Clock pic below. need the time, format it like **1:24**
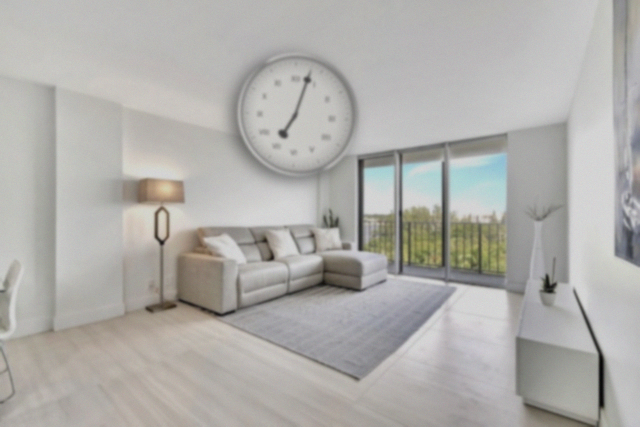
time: **7:03**
